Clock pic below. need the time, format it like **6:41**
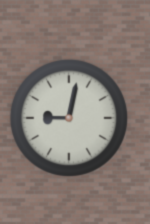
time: **9:02**
